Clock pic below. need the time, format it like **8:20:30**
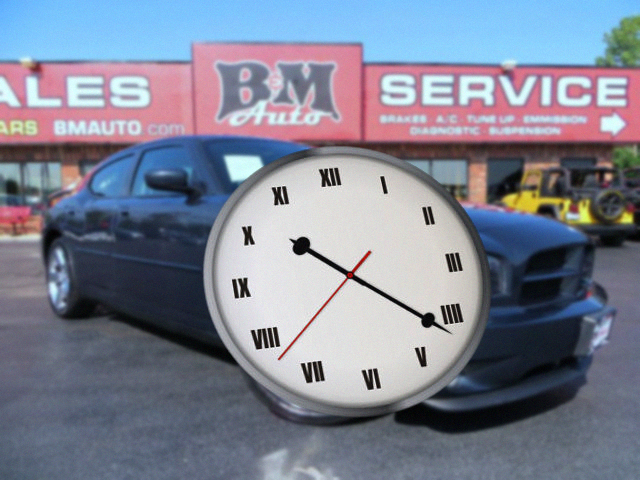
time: **10:21:38**
